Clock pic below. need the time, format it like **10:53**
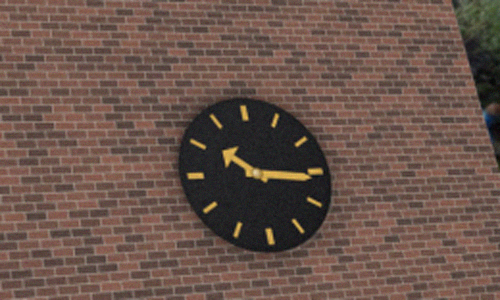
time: **10:16**
